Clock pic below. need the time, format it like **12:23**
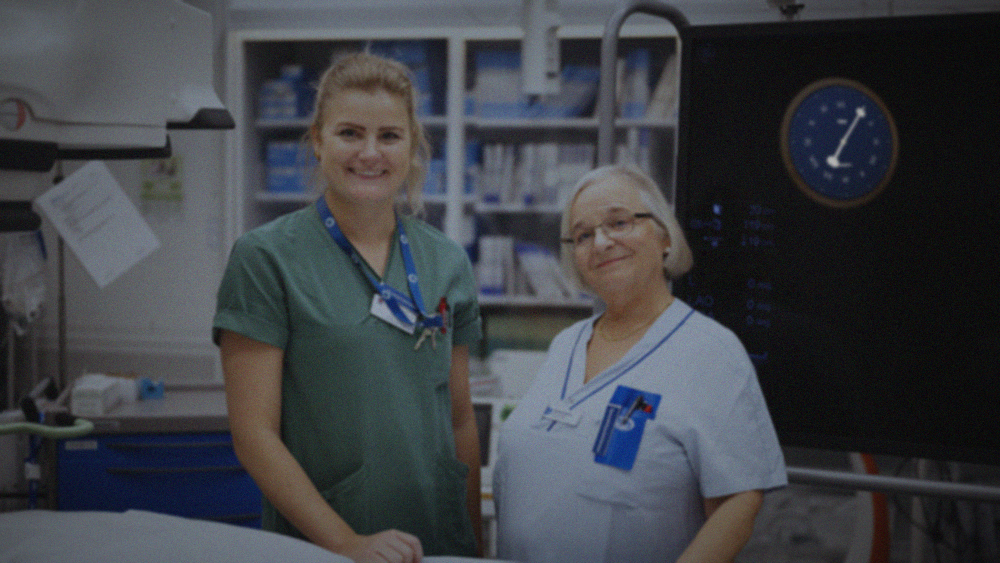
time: **7:06**
